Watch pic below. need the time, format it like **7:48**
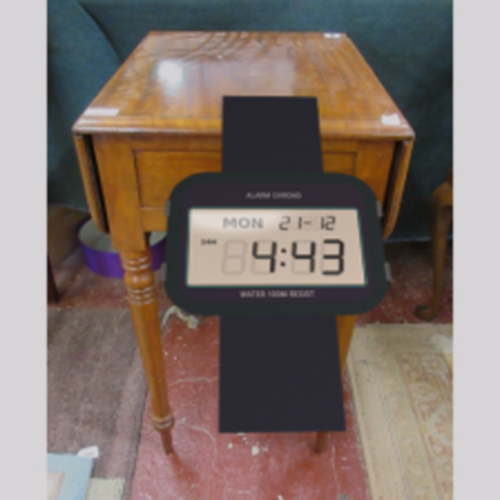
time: **4:43**
